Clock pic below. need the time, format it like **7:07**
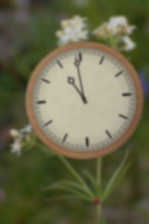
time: **10:59**
